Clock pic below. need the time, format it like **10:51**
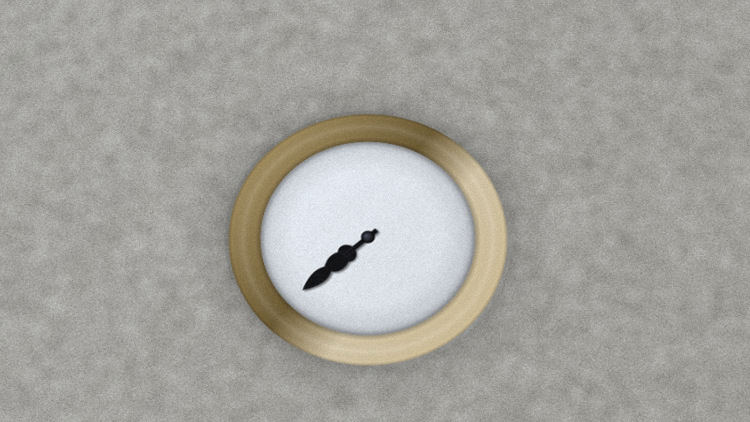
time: **7:38**
